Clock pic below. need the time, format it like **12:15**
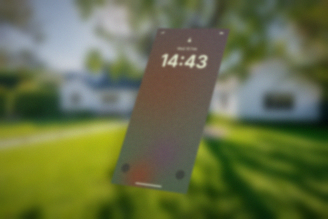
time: **14:43**
